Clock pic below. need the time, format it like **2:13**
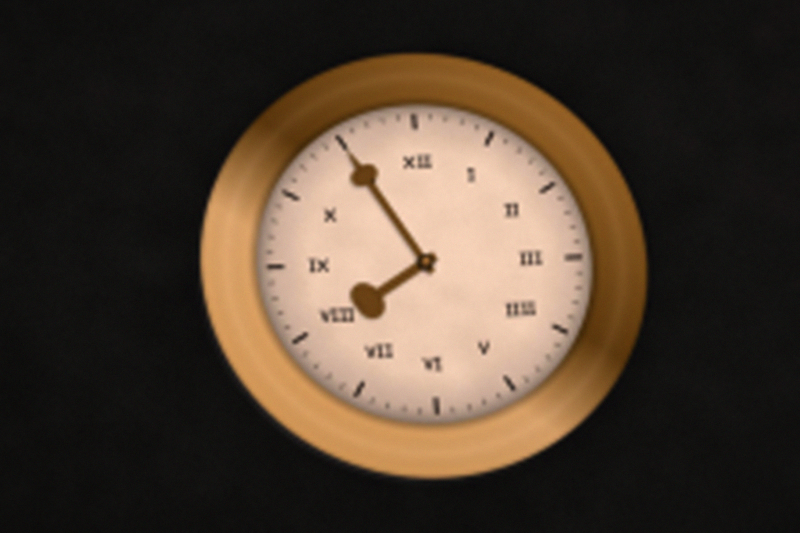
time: **7:55**
